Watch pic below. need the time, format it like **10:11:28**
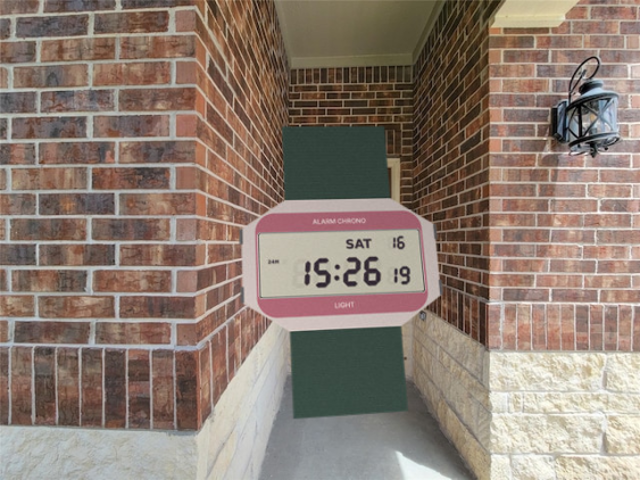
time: **15:26:19**
